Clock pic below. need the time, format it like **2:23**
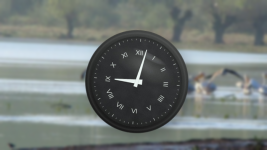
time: **9:02**
